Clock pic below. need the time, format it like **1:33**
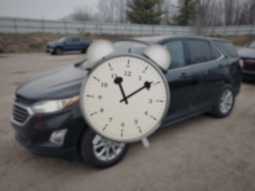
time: **11:09**
